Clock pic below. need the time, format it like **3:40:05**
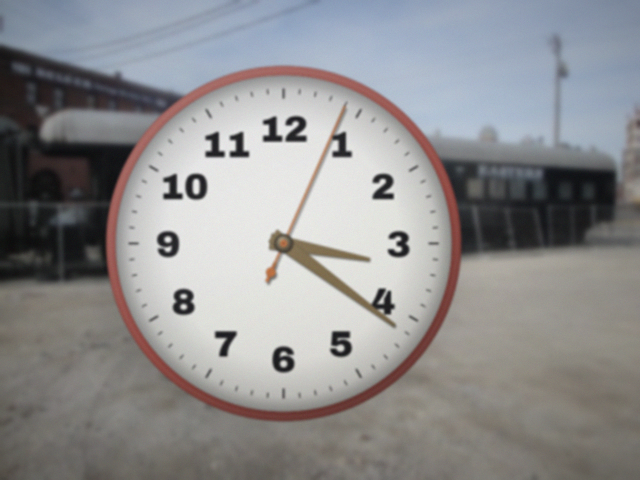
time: **3:21:04**
